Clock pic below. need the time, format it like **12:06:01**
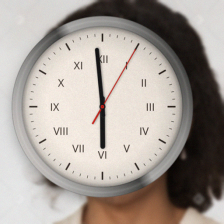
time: **5:59:05**
